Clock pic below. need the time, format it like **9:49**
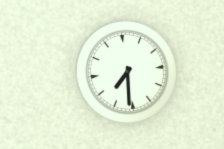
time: **7:31**
